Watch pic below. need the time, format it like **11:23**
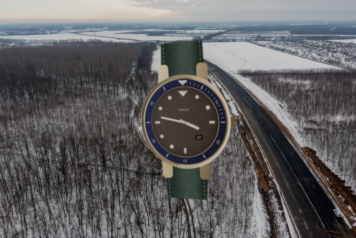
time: **3:47**
